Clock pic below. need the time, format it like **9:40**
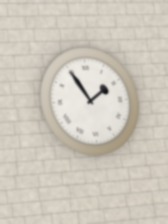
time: **1:55**
